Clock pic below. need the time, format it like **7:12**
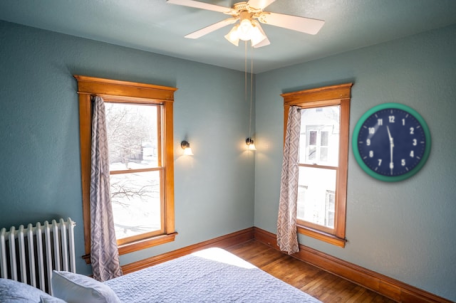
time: **11:30**
